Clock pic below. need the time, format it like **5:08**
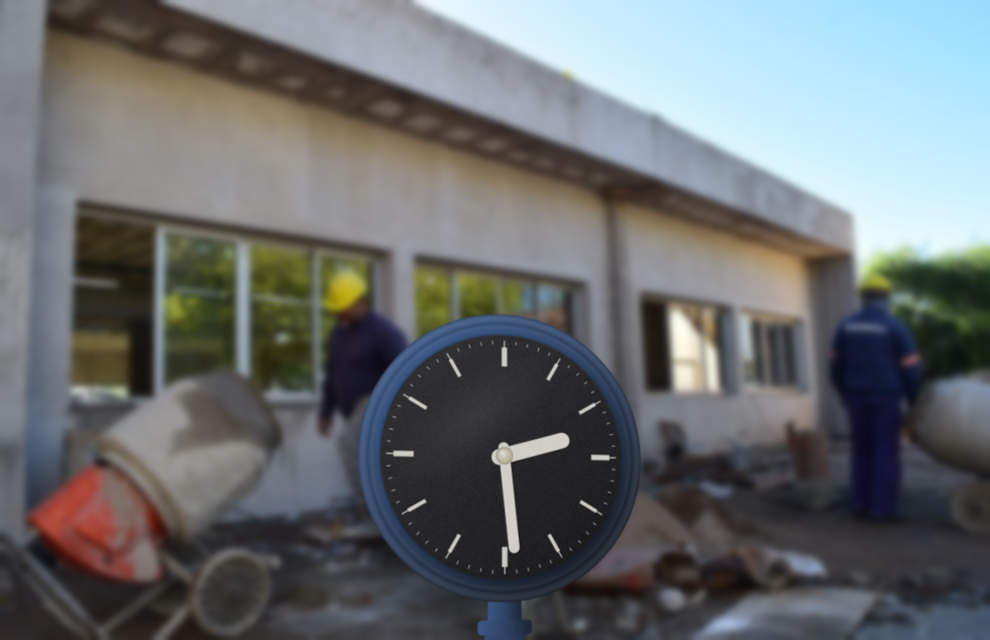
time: **2:29**
